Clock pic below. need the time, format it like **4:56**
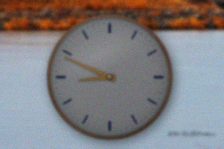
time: **8:49**
